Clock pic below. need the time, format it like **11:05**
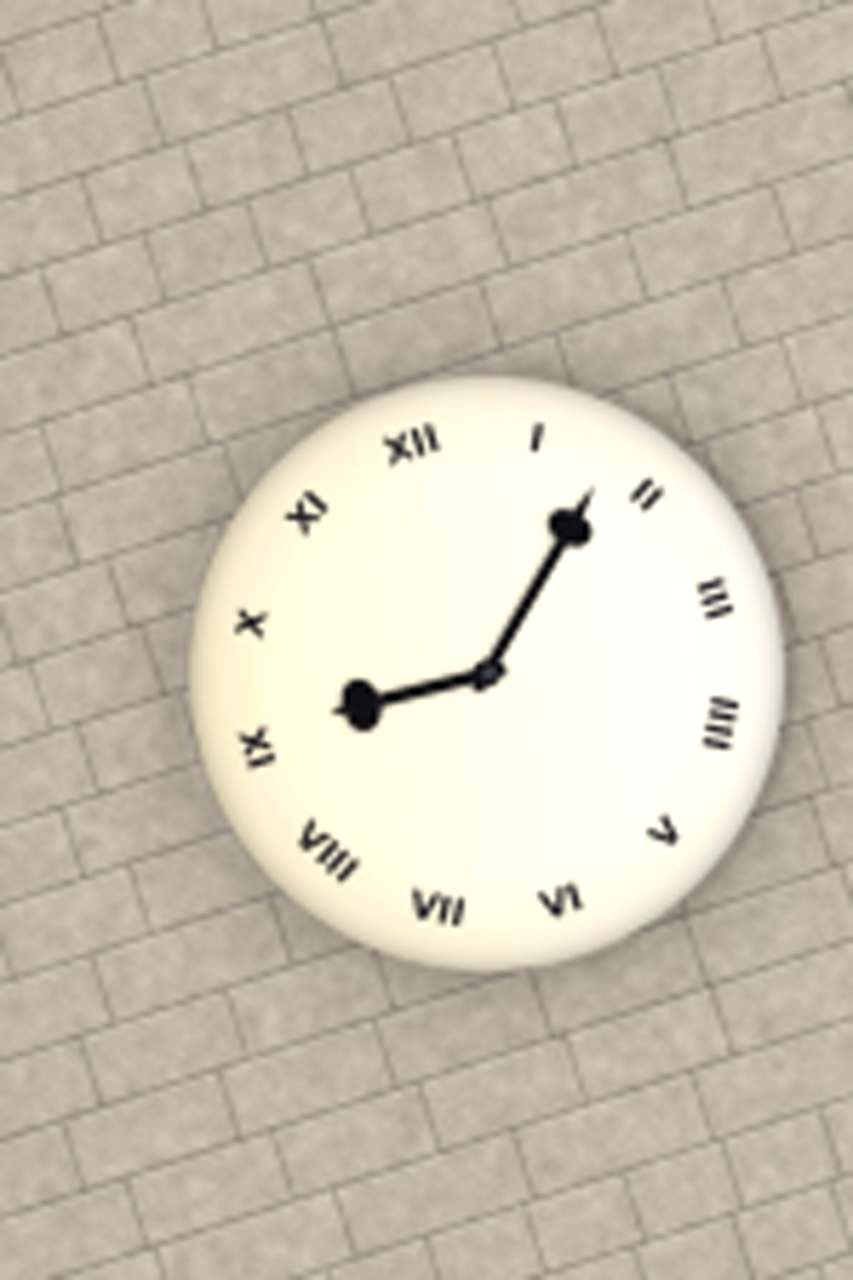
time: **9:08**
